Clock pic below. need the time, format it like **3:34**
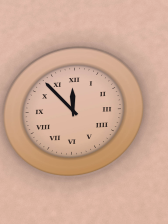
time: **11:53**
